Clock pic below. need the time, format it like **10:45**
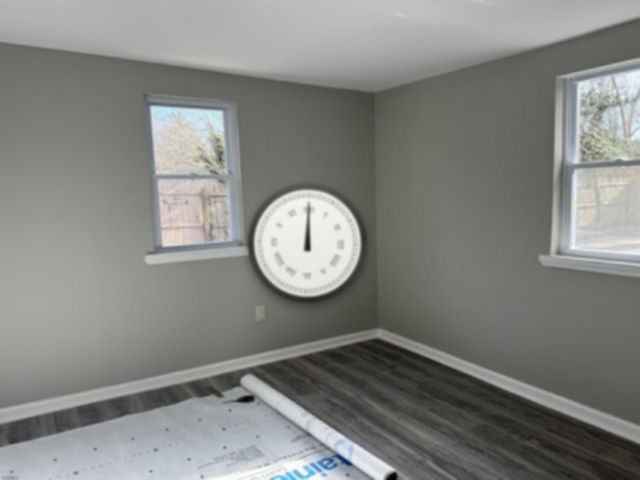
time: **12:00**
